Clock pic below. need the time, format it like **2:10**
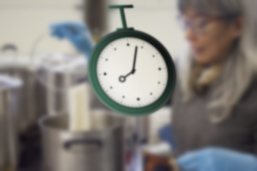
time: **8:03**
